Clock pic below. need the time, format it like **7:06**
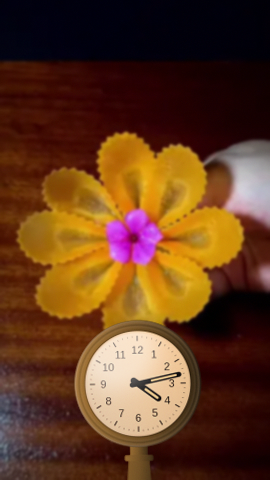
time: **4:13**
